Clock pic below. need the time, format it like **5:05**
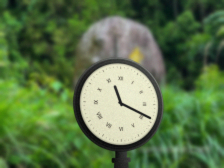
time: **11:19**
